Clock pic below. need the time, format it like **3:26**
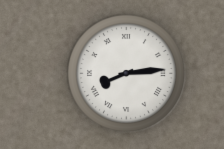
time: **8:14**
